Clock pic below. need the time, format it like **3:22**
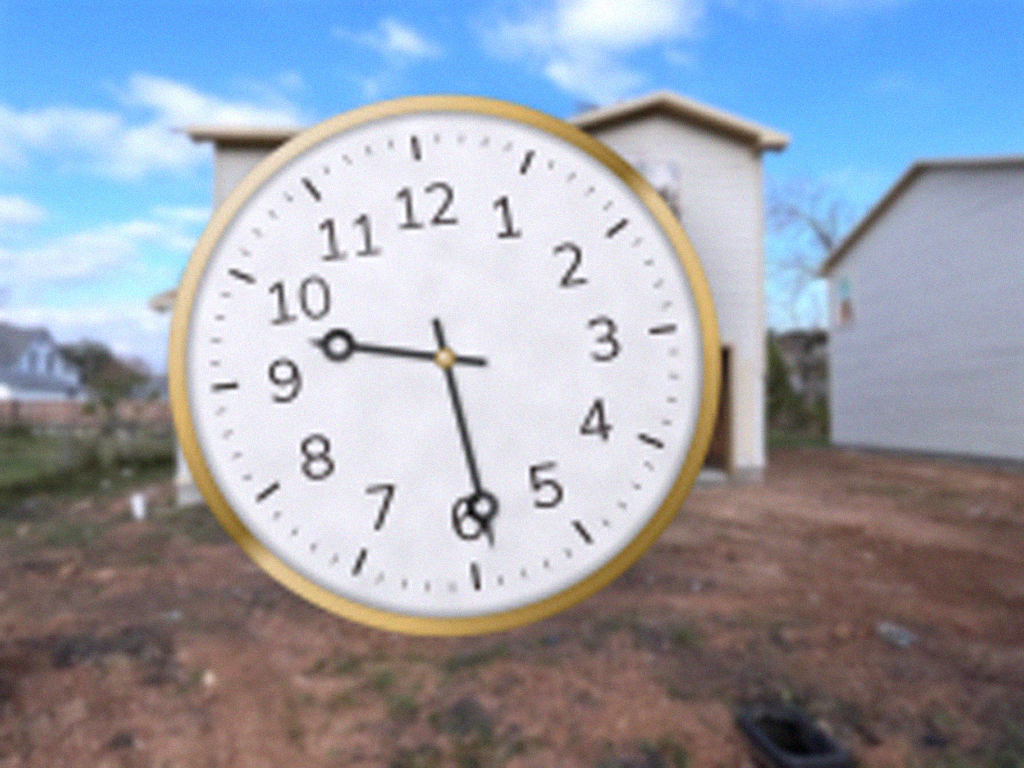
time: **9:29**
